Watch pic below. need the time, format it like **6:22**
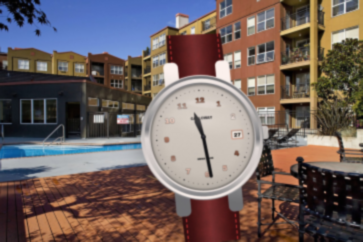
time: **11:29**
